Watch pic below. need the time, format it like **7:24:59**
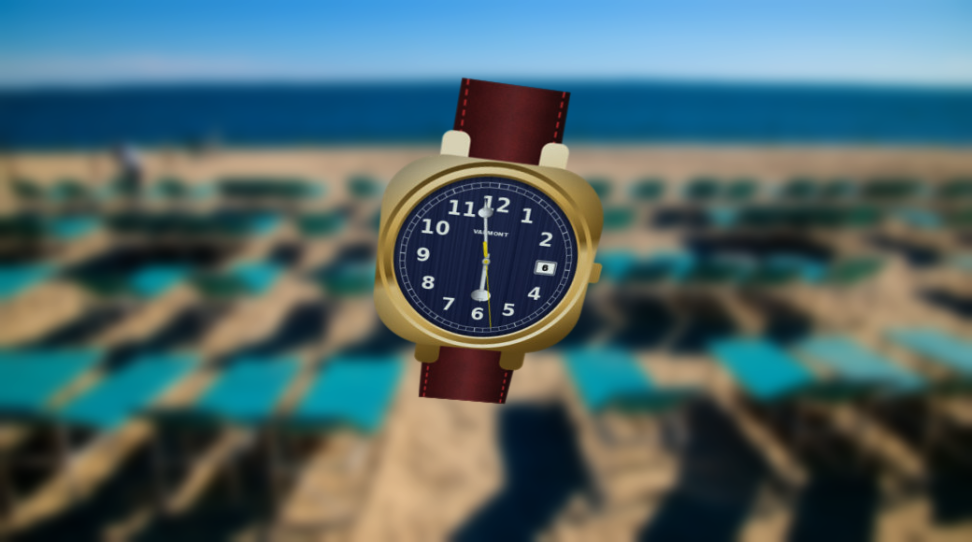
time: **5:58:28**
